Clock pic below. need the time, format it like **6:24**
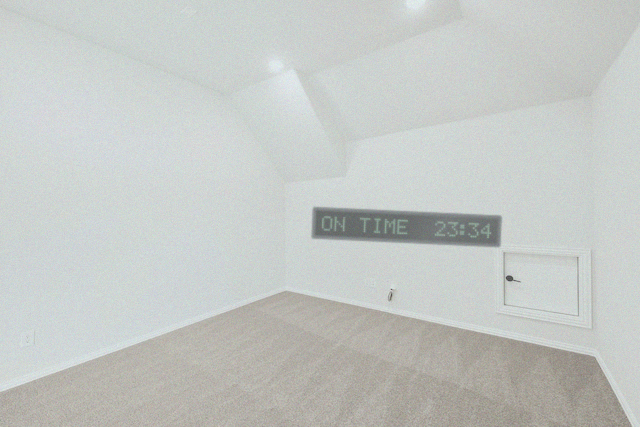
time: **23:34**
